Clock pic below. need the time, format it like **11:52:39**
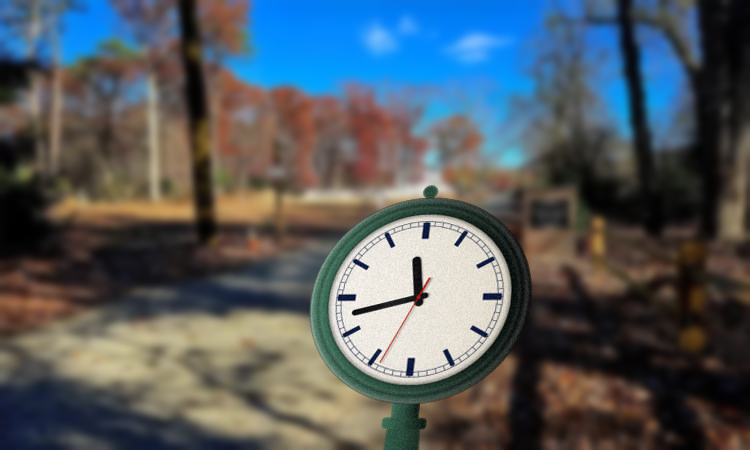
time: **11:42:34**
